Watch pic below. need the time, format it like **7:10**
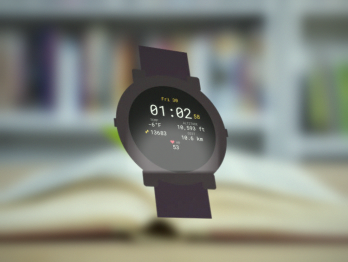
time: **1:02**
